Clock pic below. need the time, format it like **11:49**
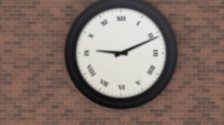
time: **9:11**
